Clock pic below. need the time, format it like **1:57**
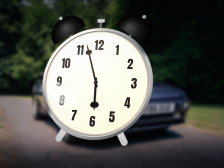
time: **5:57**
